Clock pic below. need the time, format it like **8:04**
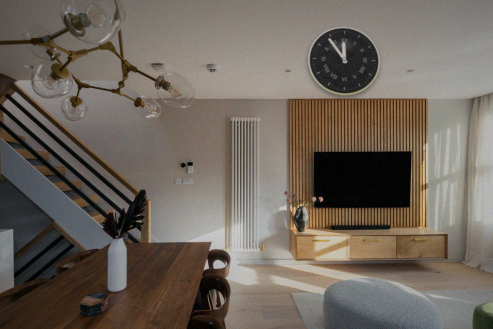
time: **11:54**
